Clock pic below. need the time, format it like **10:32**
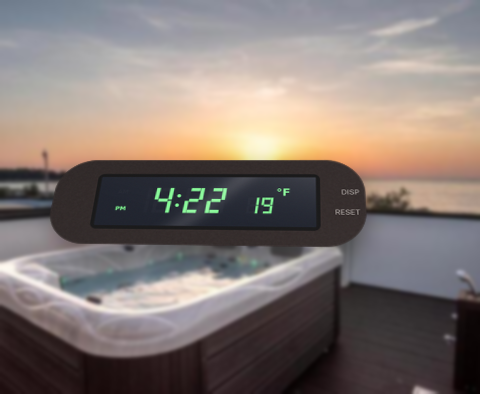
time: **4:22**
